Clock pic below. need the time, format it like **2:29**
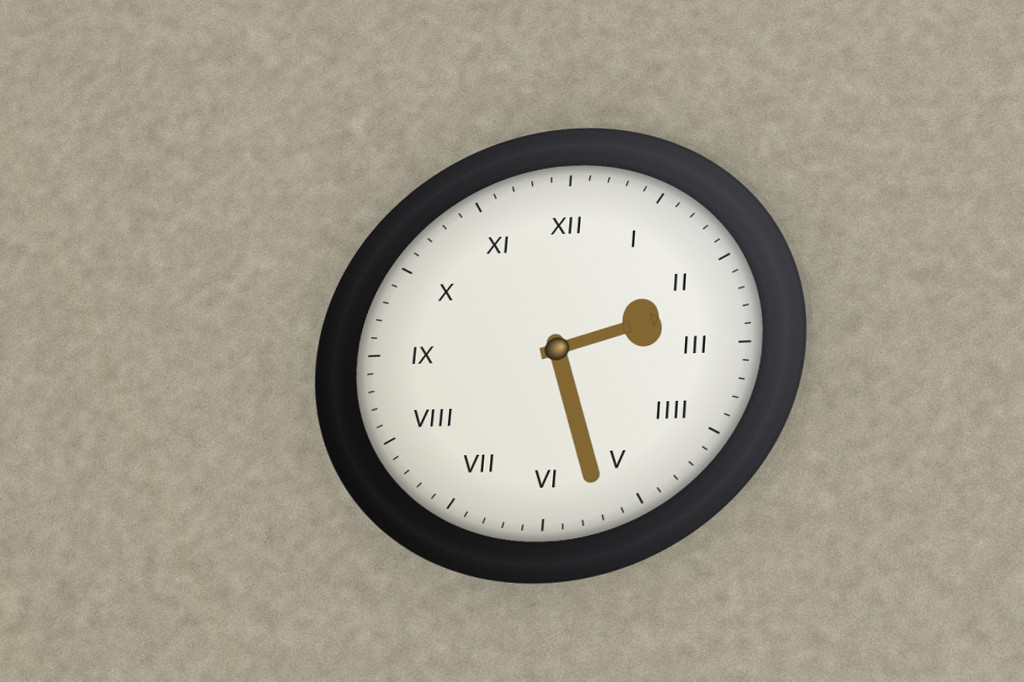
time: **2:27**
